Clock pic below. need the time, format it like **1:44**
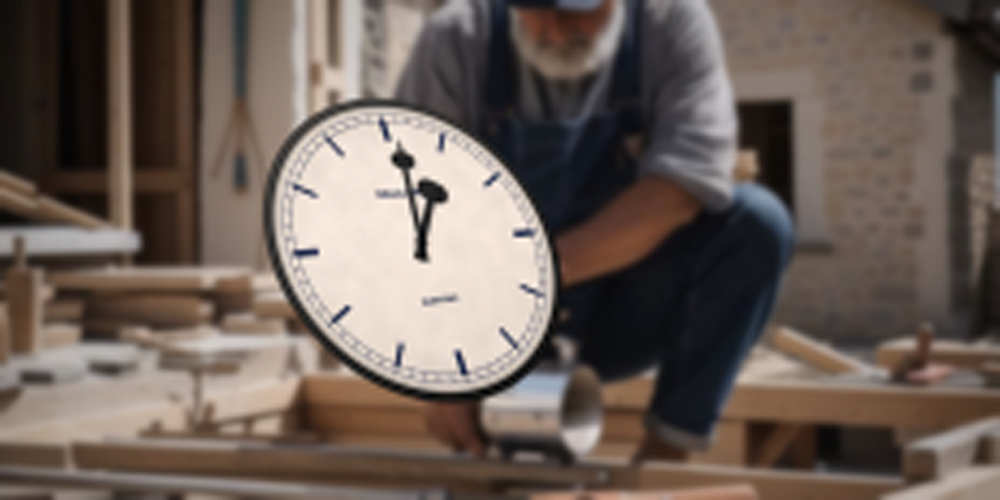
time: **1:01**
